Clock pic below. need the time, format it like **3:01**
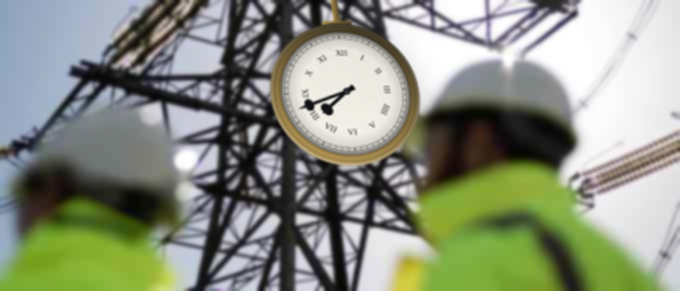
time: **7:42**
